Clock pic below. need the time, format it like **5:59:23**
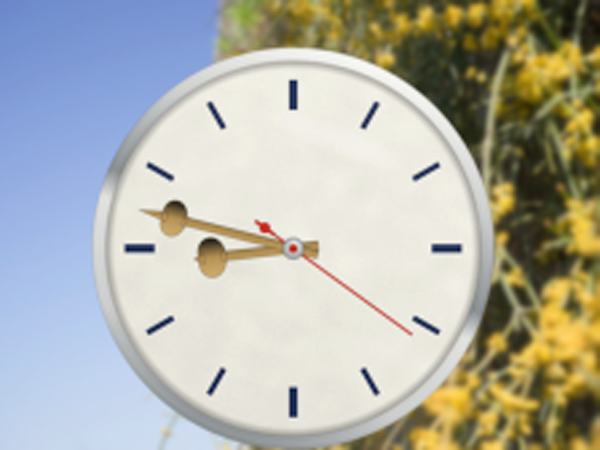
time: **8:47:21**
